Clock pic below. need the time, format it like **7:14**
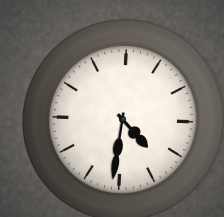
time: **4:31**
